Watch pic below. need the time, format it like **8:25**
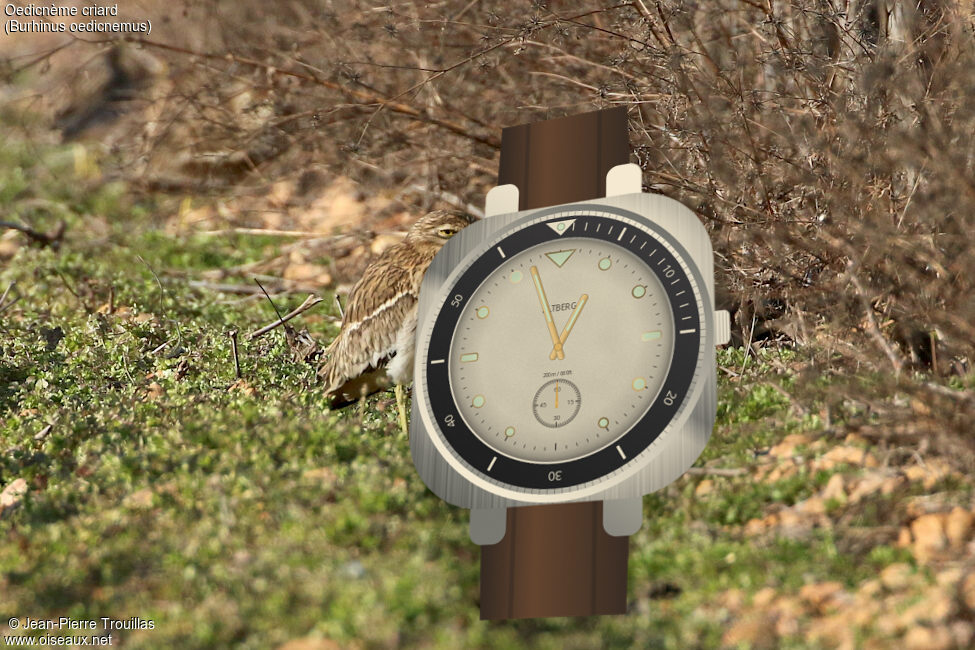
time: **12:57**
